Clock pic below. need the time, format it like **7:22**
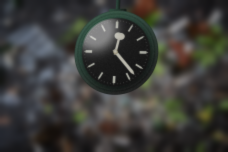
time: **12:23**
